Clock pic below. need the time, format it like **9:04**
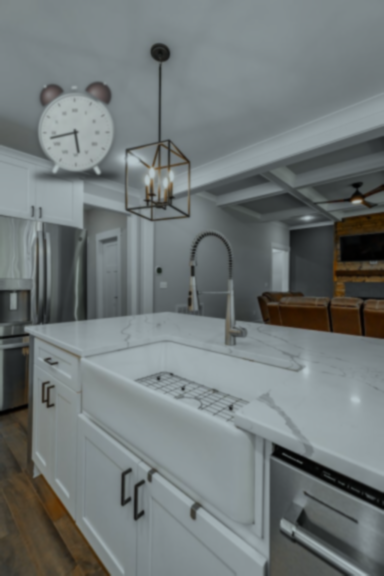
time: **5:43**
